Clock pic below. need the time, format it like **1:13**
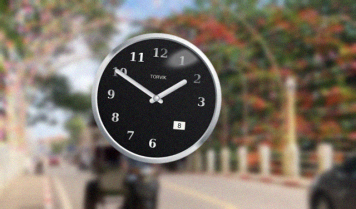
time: **1:50**
